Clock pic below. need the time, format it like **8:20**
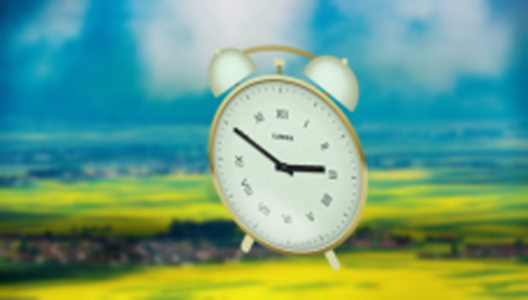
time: **2:50**
